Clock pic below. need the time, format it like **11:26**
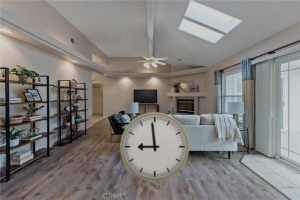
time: **8:59**
